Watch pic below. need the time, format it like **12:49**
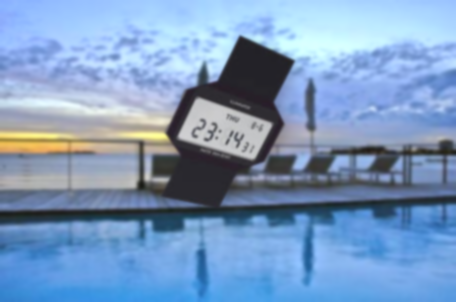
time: **23:14**
